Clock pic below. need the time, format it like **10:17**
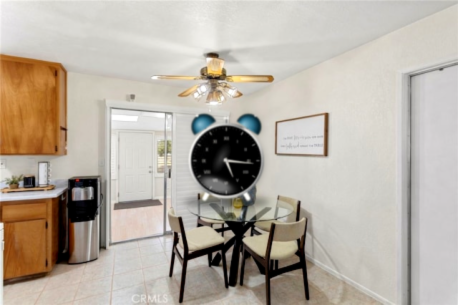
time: **5:16**
